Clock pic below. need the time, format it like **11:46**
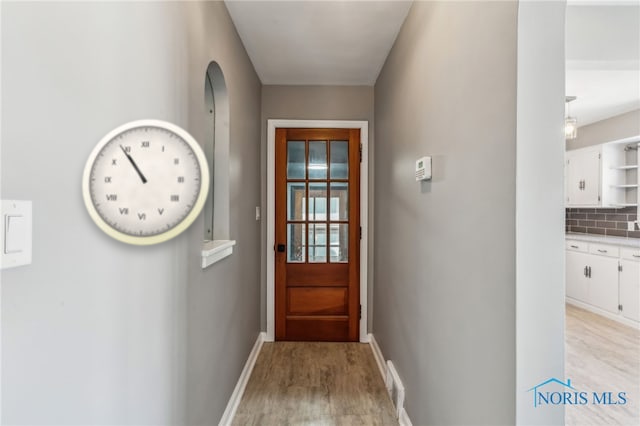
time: **10:54**
